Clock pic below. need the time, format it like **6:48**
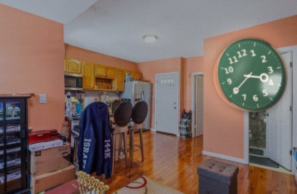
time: **3:40**
